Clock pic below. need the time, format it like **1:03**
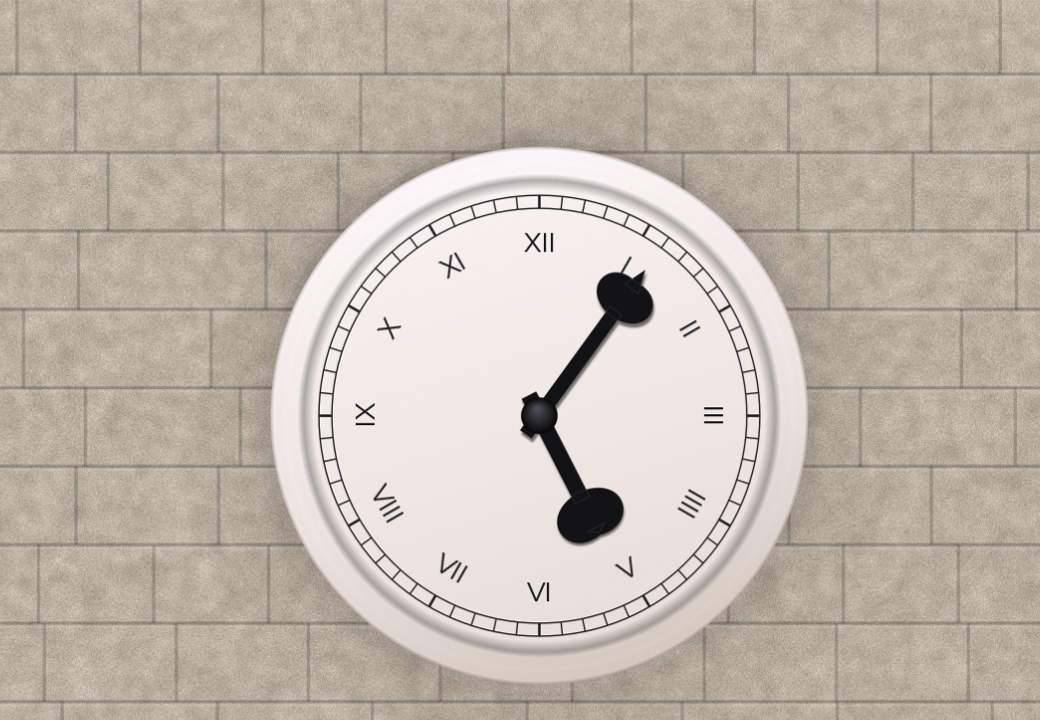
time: **5:06**
